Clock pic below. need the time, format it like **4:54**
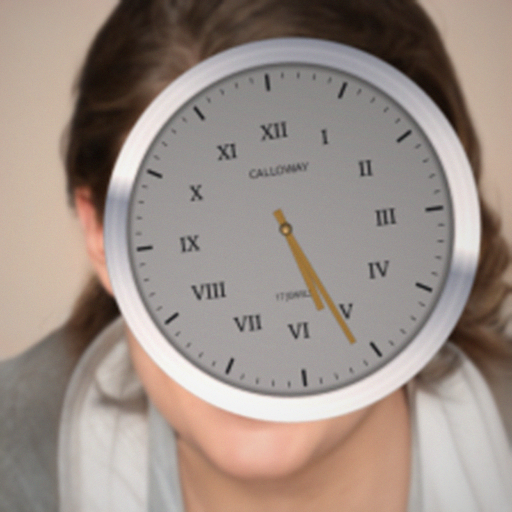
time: **5:26**
